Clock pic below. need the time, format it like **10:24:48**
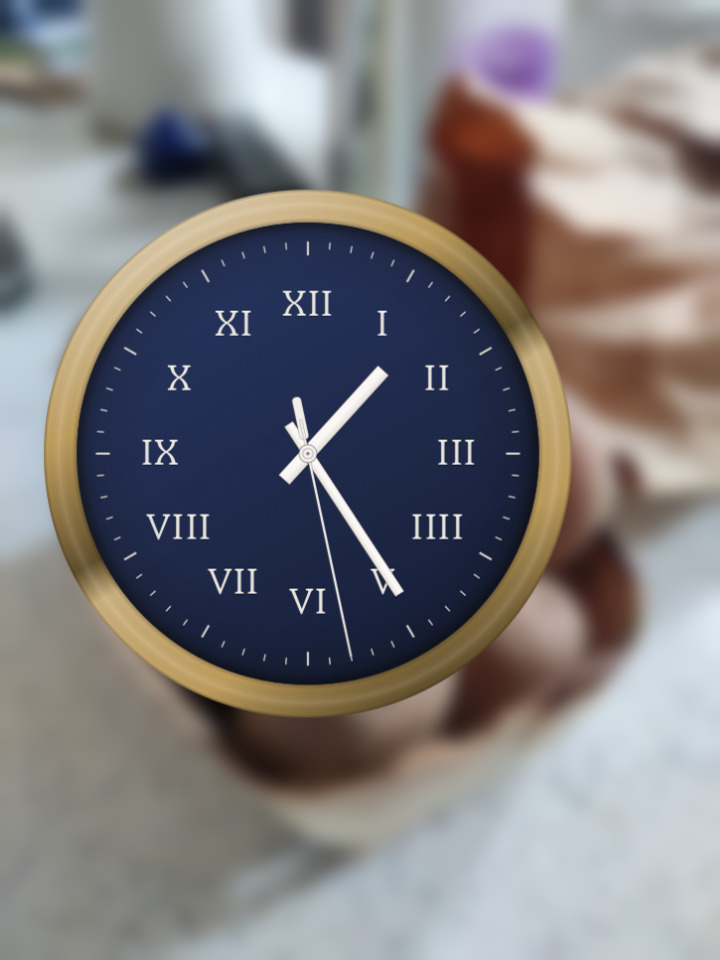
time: **1:24:28**
